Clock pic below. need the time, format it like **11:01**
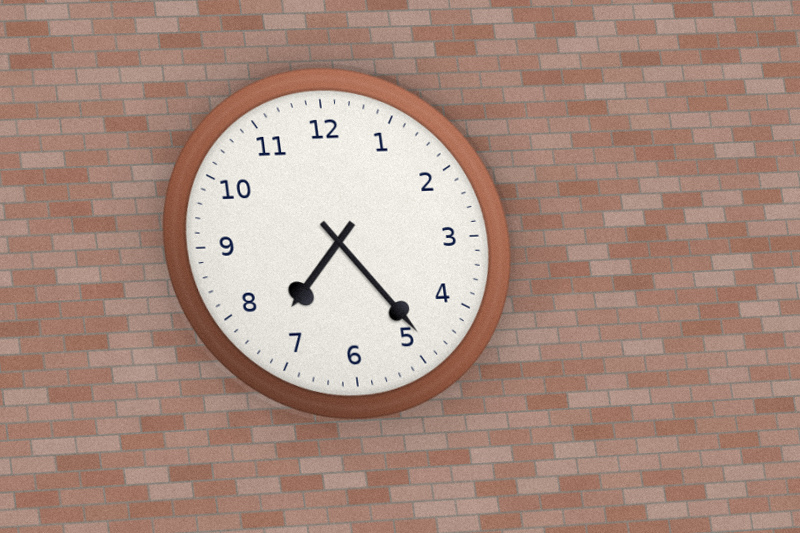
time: **7:24**
